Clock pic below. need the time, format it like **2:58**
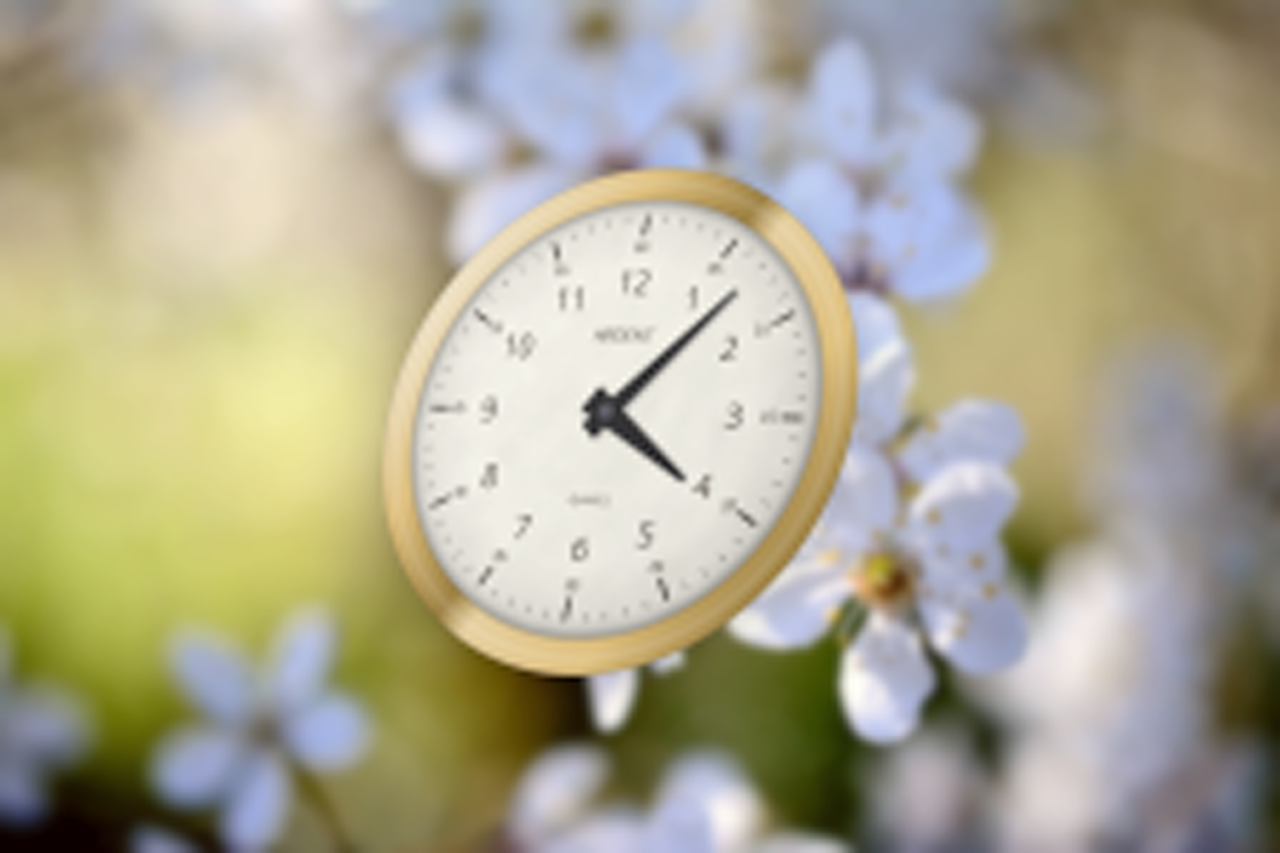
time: **4:07**
